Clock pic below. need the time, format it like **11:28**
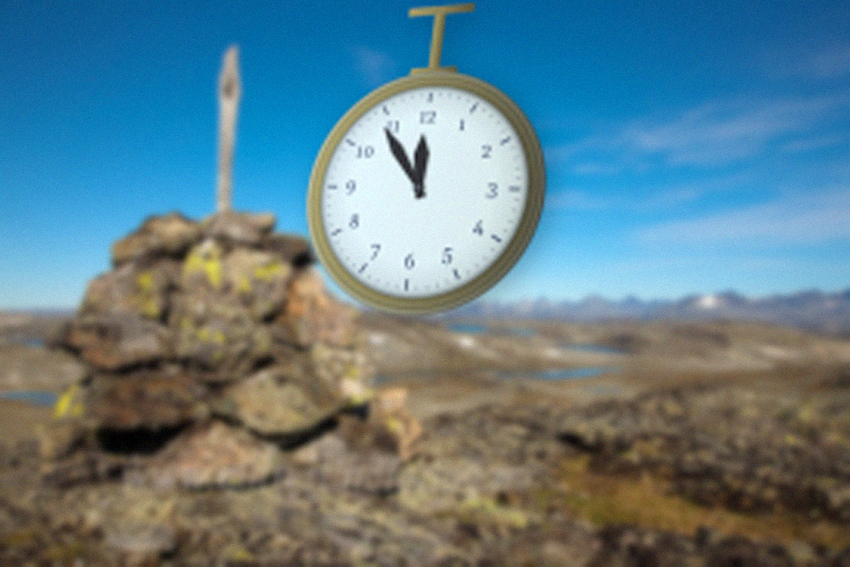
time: **11:54**
